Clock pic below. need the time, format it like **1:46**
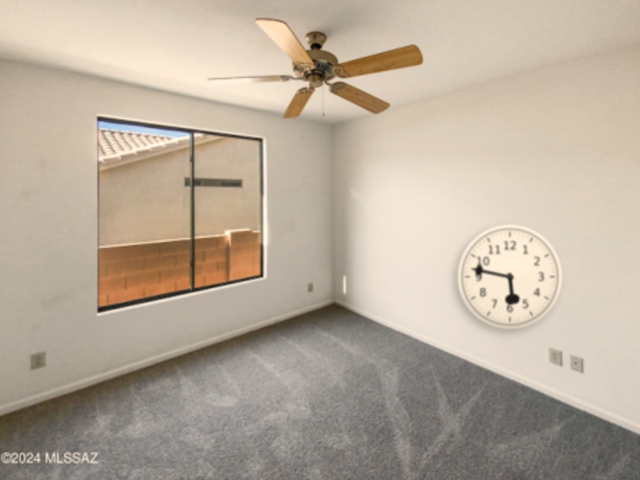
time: **5:47**
